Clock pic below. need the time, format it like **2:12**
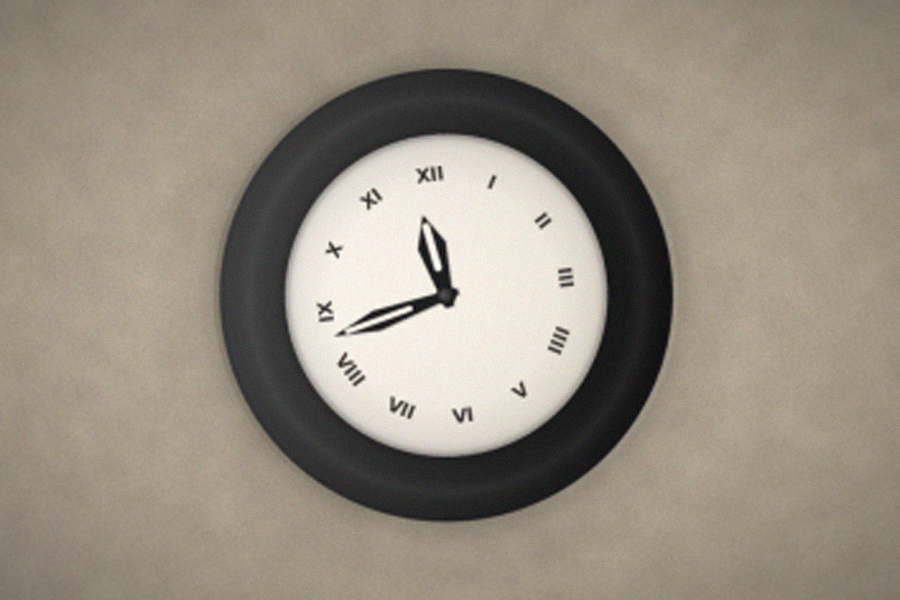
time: **11:43**
